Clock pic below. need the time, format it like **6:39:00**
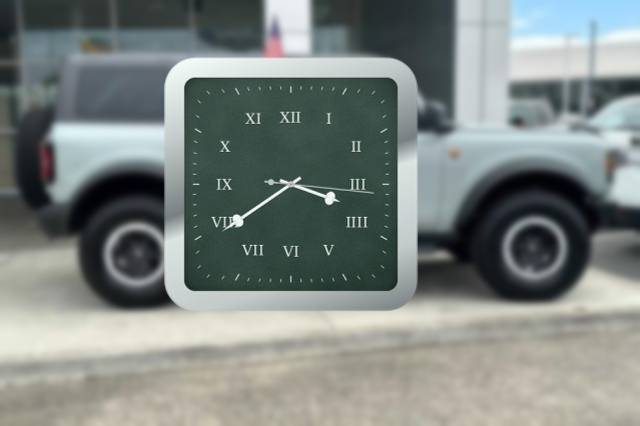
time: **3:39:16**
